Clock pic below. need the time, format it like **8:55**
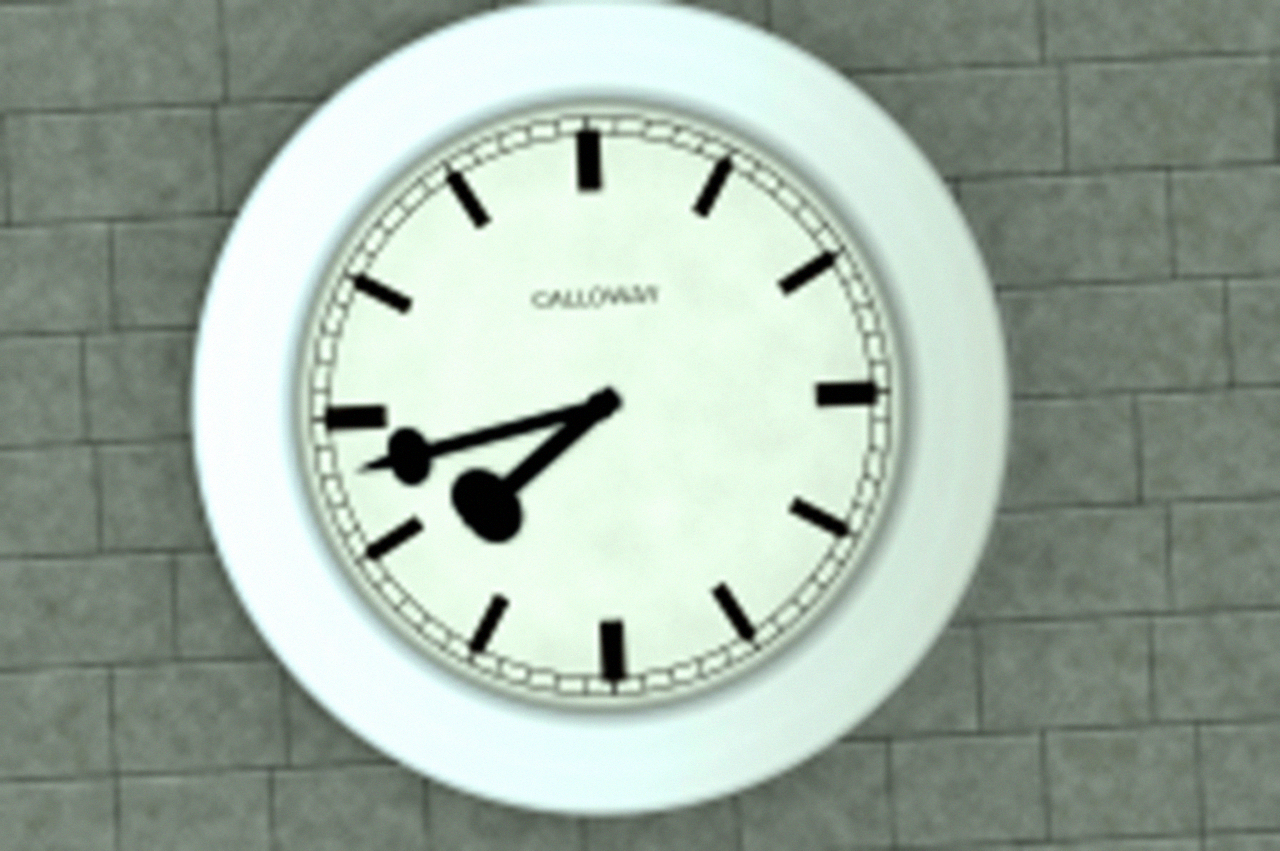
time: **7:43**
